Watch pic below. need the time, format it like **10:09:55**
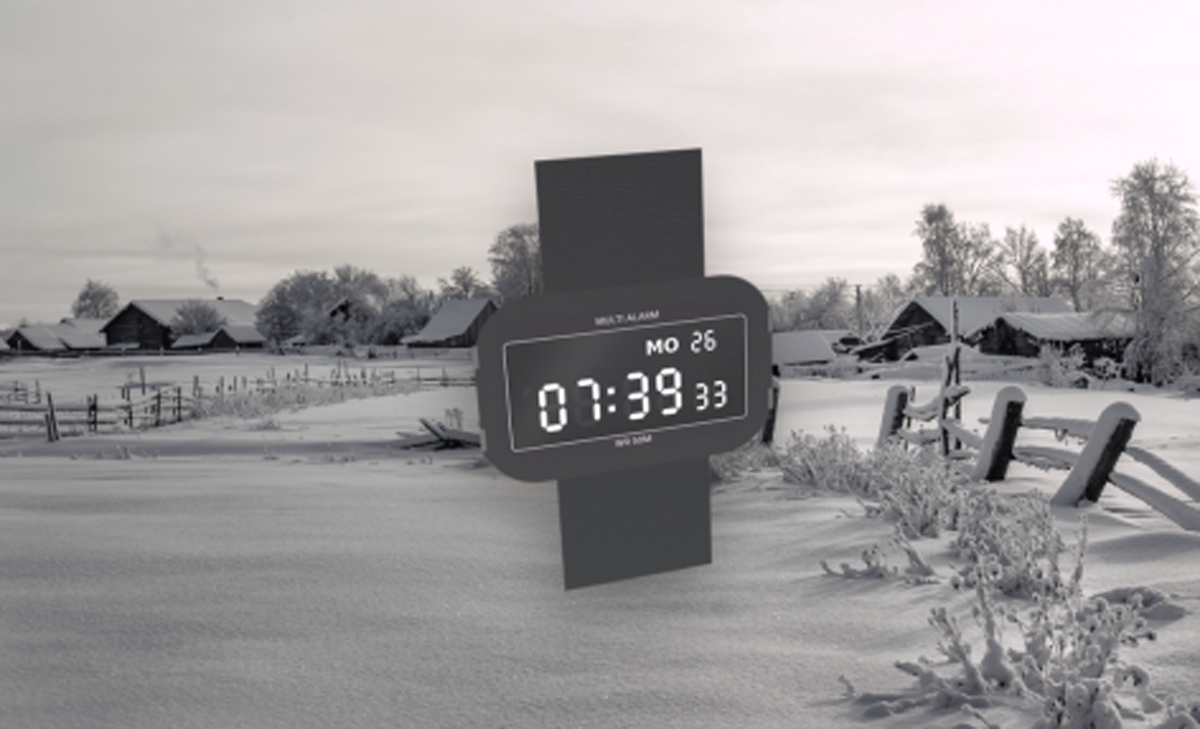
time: **7:39:33**
